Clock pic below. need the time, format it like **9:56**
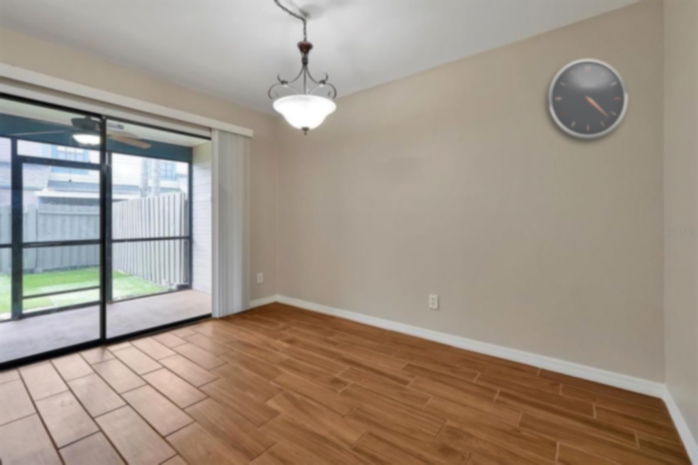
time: **4:22**
